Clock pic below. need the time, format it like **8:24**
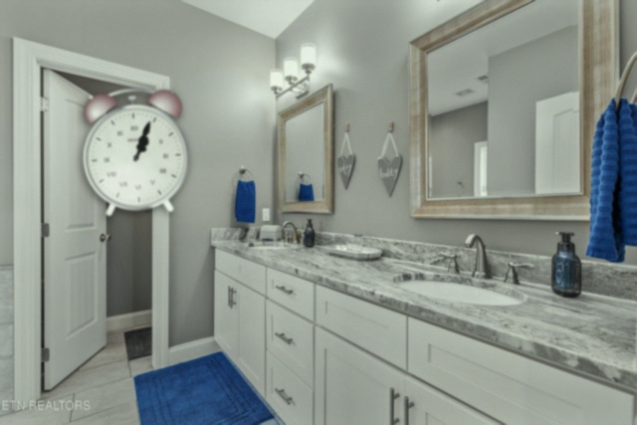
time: **1:04**
